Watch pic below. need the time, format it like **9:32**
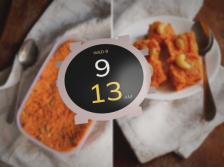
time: **9:13**
